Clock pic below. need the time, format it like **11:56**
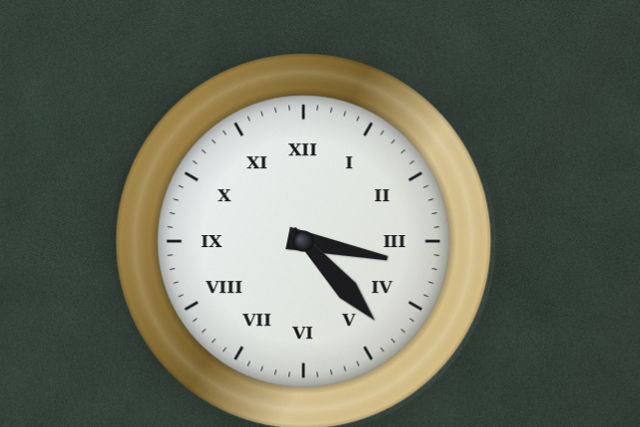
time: **3:23**
